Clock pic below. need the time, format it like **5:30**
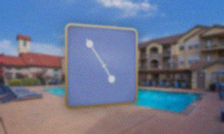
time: **4:54**
